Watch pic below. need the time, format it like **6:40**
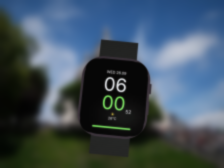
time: **6:00**
